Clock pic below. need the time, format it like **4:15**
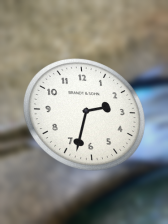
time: **2:33**
